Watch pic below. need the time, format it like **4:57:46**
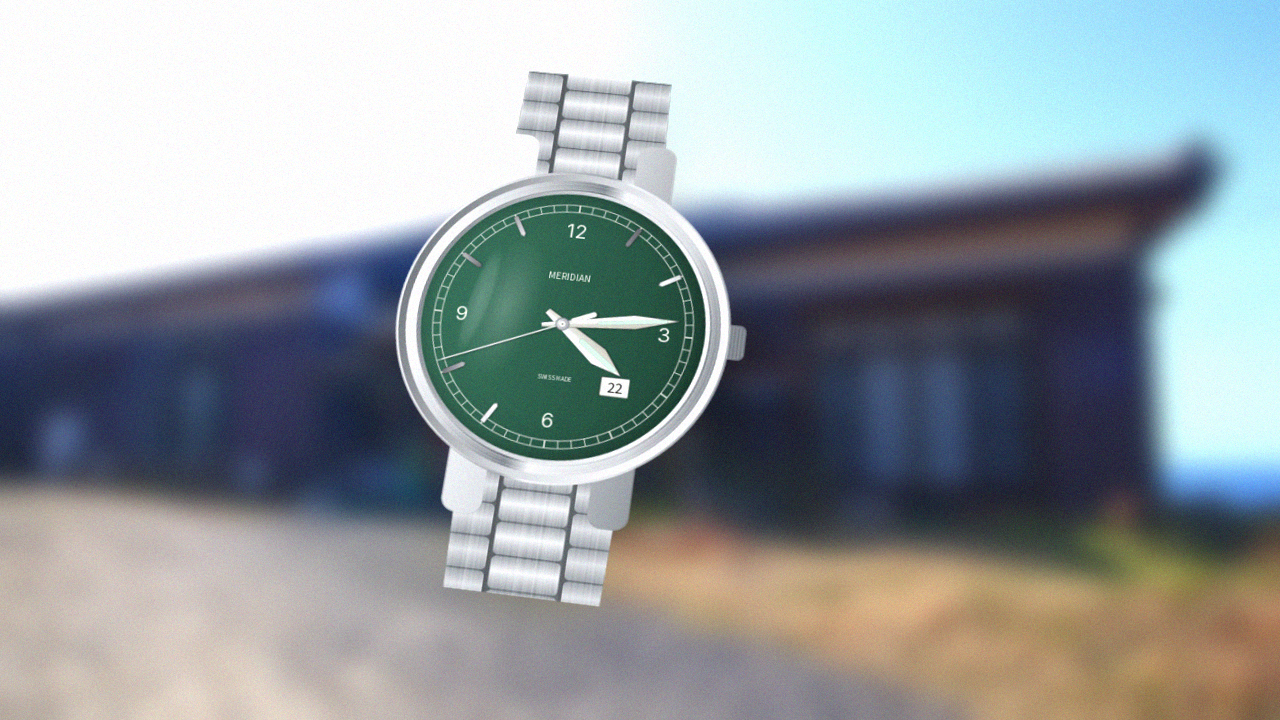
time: **4:13:41**
